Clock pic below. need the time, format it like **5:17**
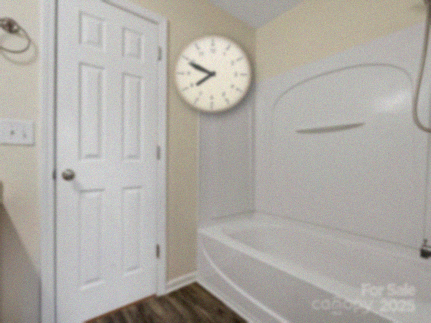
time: **7:49**
